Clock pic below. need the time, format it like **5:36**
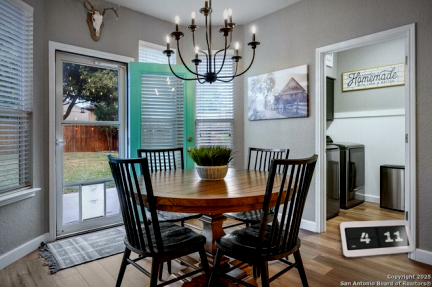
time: **4:11**
